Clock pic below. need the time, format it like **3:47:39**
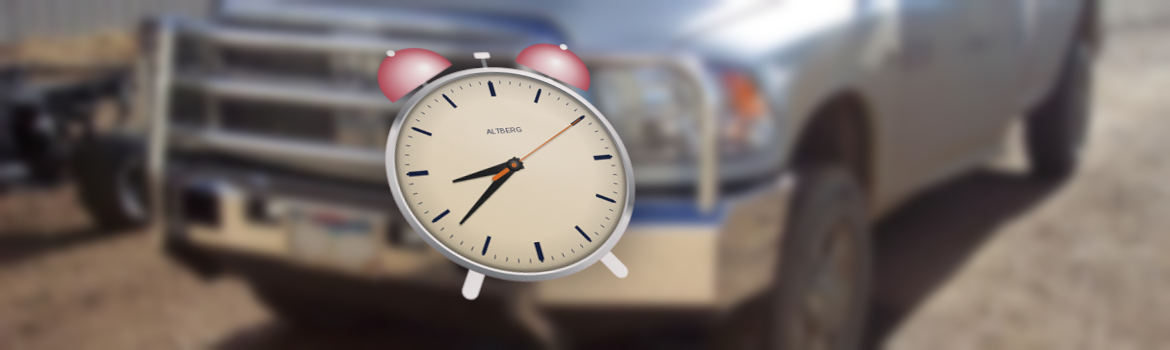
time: **8:38:10**
